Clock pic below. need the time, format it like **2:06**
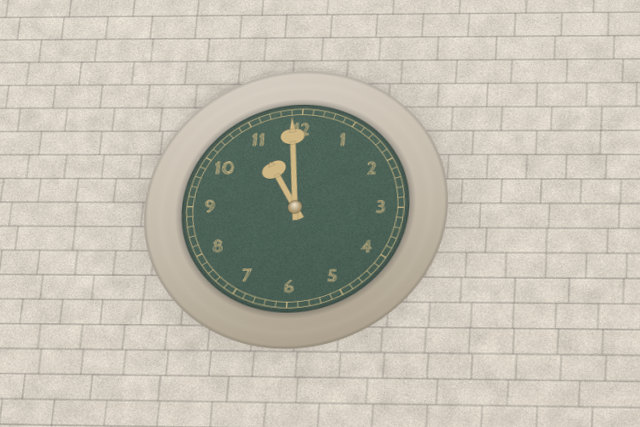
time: **10:59**
